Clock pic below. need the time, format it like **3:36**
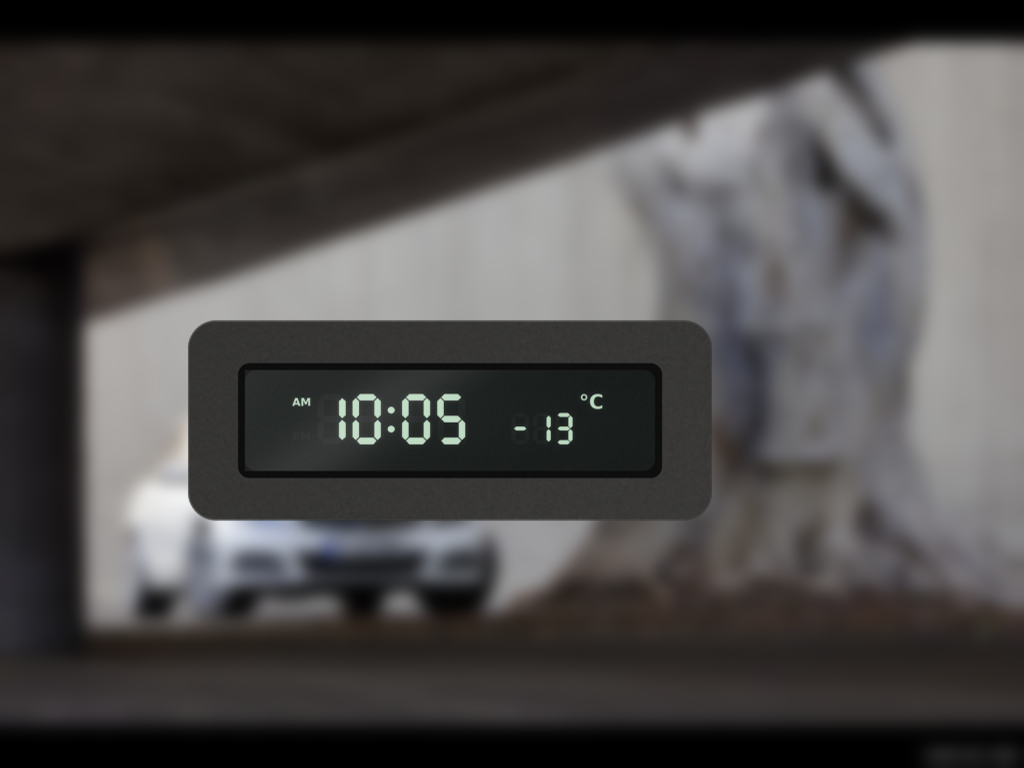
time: **10:05**
